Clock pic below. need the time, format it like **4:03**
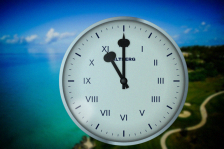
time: **11:00**
